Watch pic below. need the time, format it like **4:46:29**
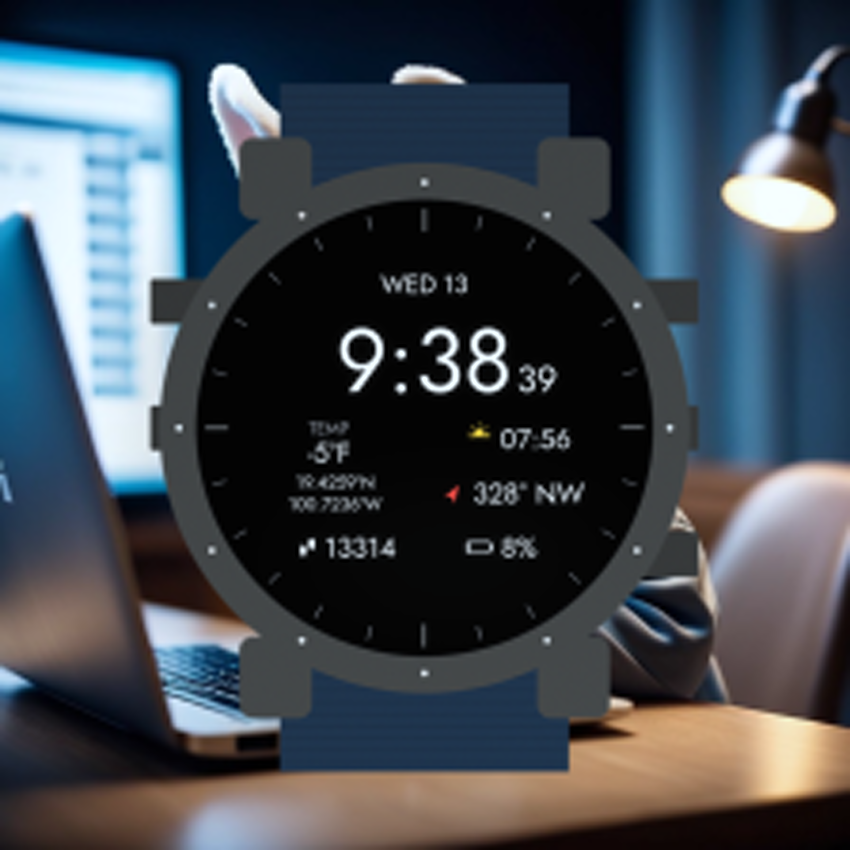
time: **9:38:39**
